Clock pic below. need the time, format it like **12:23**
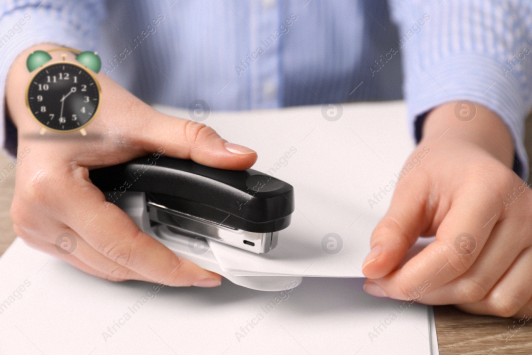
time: **1:31**
